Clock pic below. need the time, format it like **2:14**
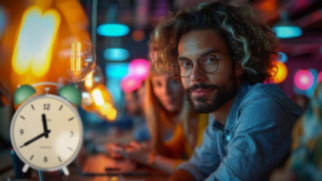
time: **11:40**
